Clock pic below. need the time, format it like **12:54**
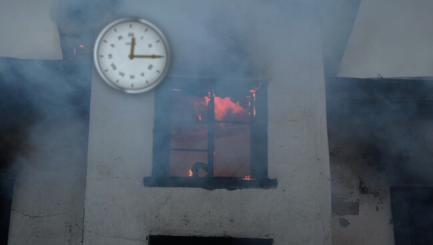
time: **12:15**
